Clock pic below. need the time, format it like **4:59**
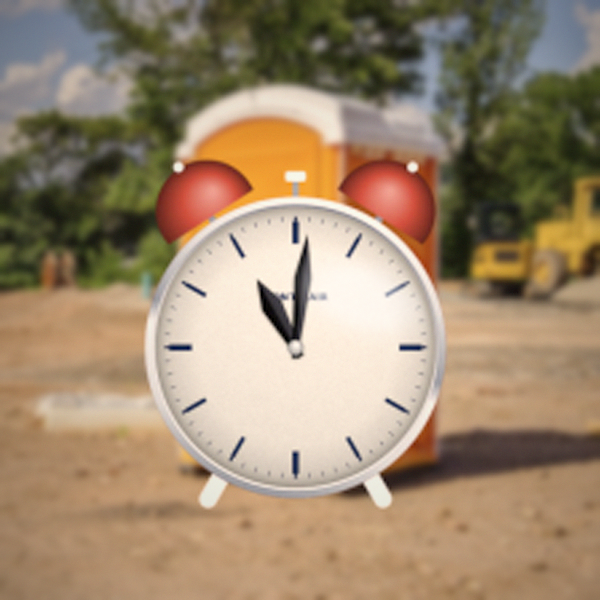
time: **11:01**
